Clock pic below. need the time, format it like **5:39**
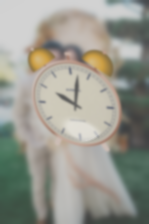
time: **10:02**
